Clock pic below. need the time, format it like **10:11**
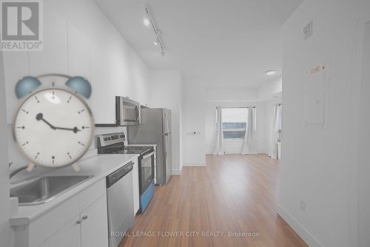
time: **10:16**
